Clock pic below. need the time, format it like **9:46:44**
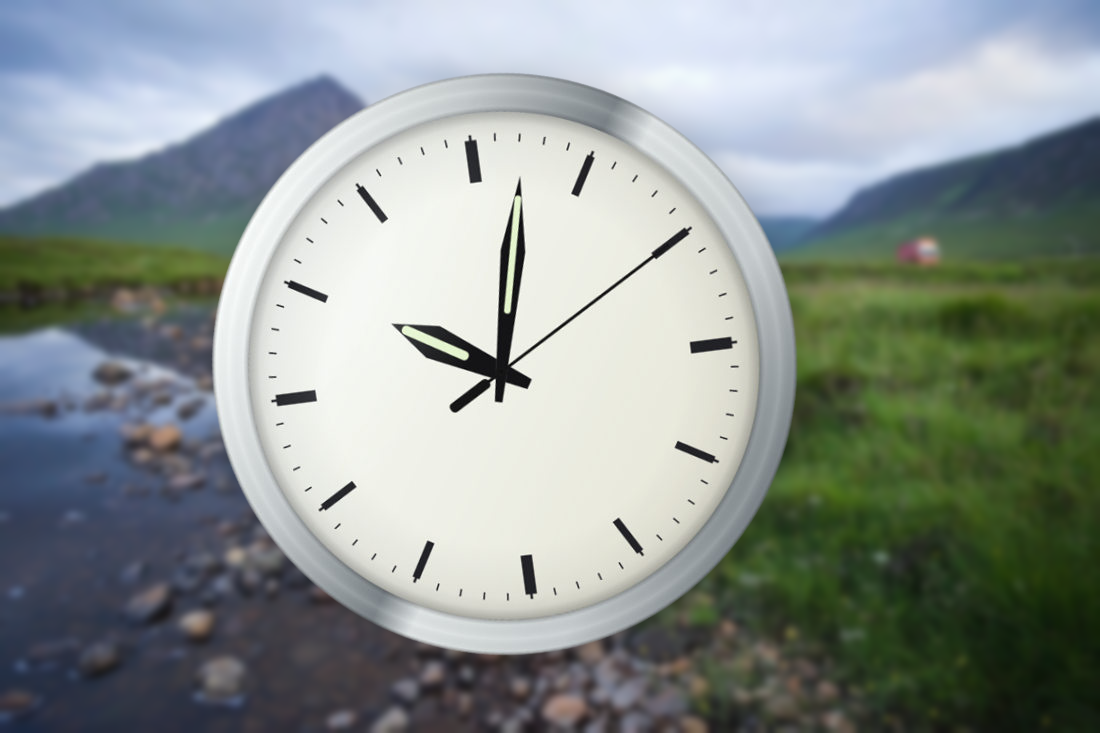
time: **10:02:10**
